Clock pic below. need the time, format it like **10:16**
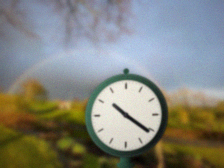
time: **10:21**
